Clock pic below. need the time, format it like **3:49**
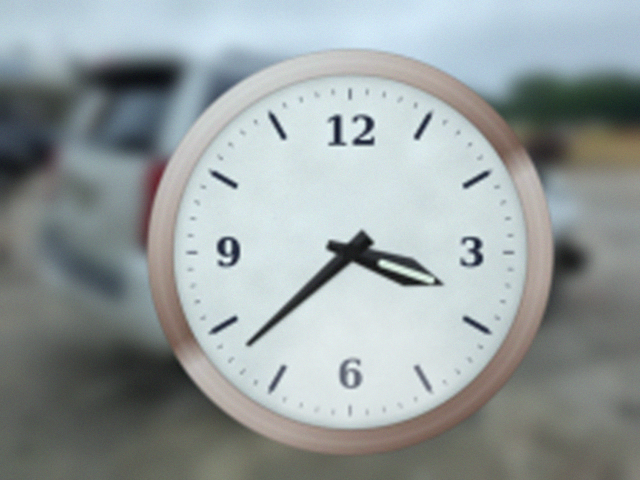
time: **3:38**
